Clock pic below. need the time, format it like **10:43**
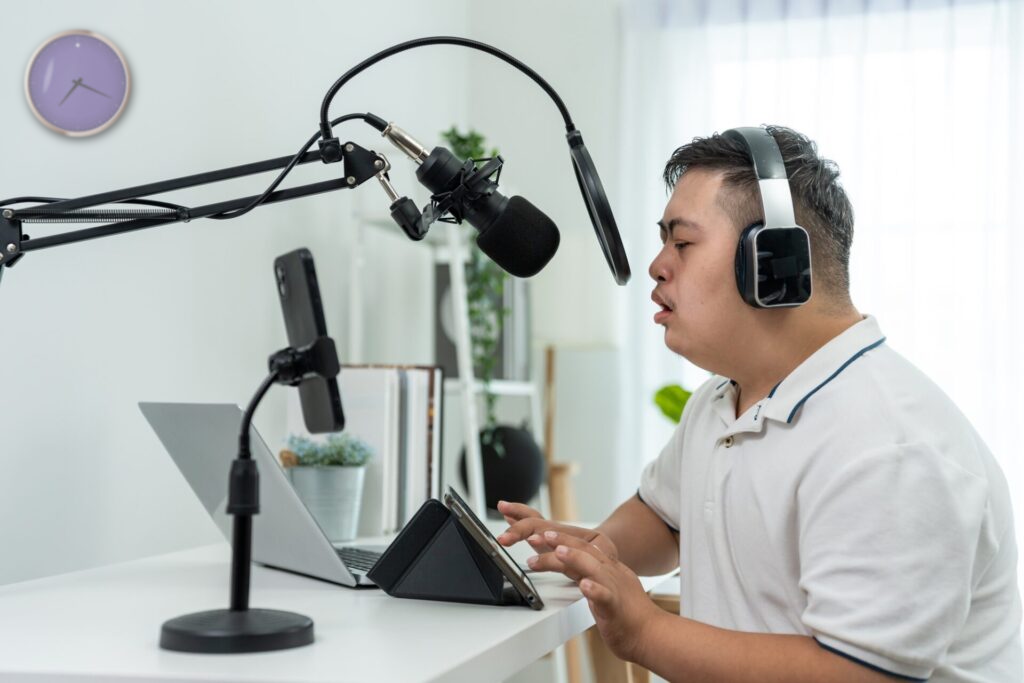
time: **7:19**
